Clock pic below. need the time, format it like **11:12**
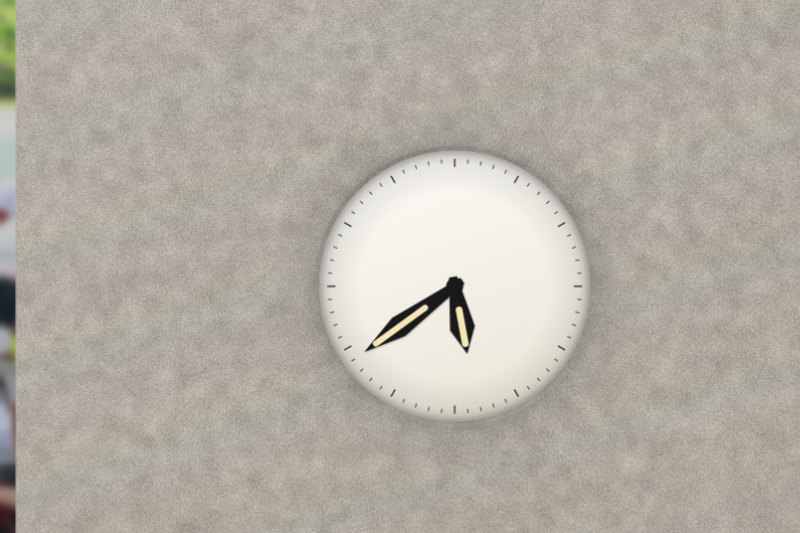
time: **5:39**
